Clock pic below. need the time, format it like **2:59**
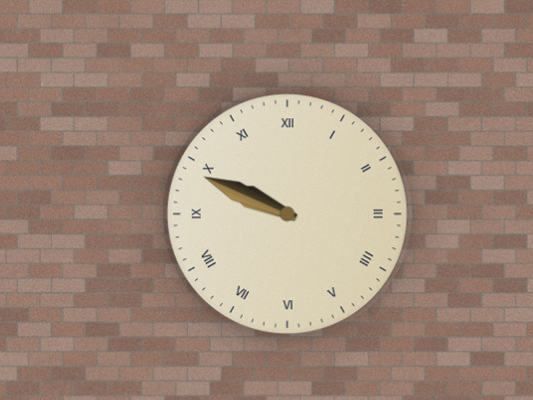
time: **9:49**
